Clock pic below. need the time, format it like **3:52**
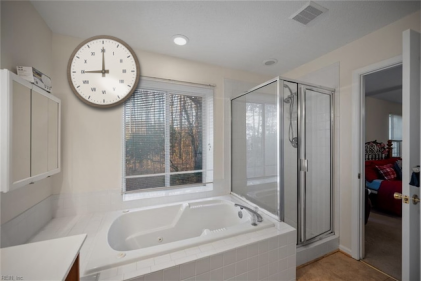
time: **9:00**
